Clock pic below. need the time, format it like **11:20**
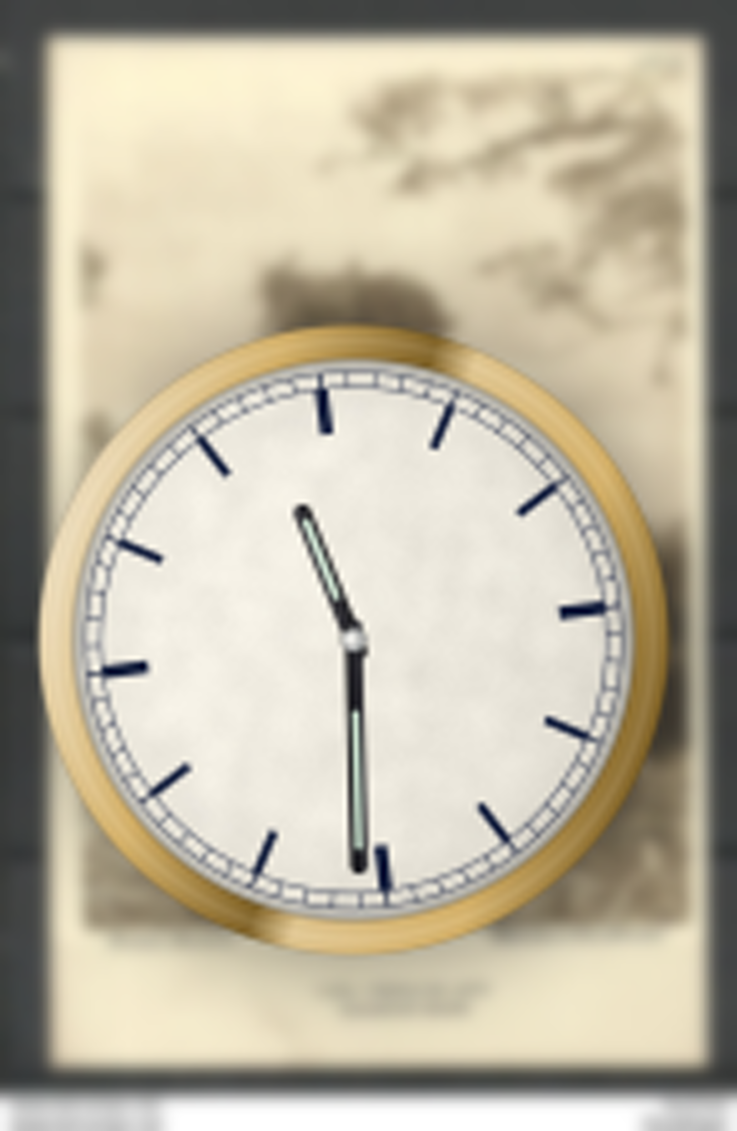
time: **11:31**
